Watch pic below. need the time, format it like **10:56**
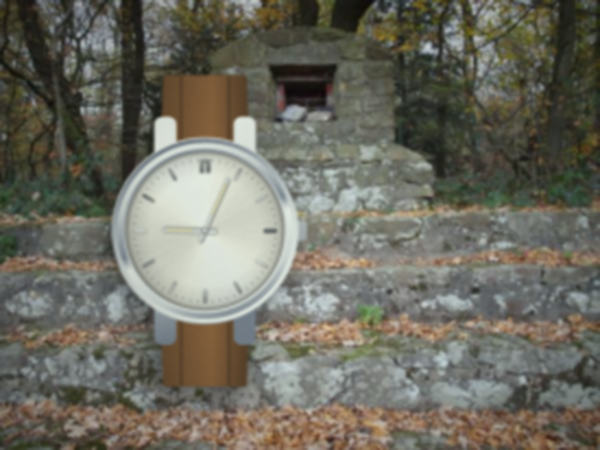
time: **9:04**
